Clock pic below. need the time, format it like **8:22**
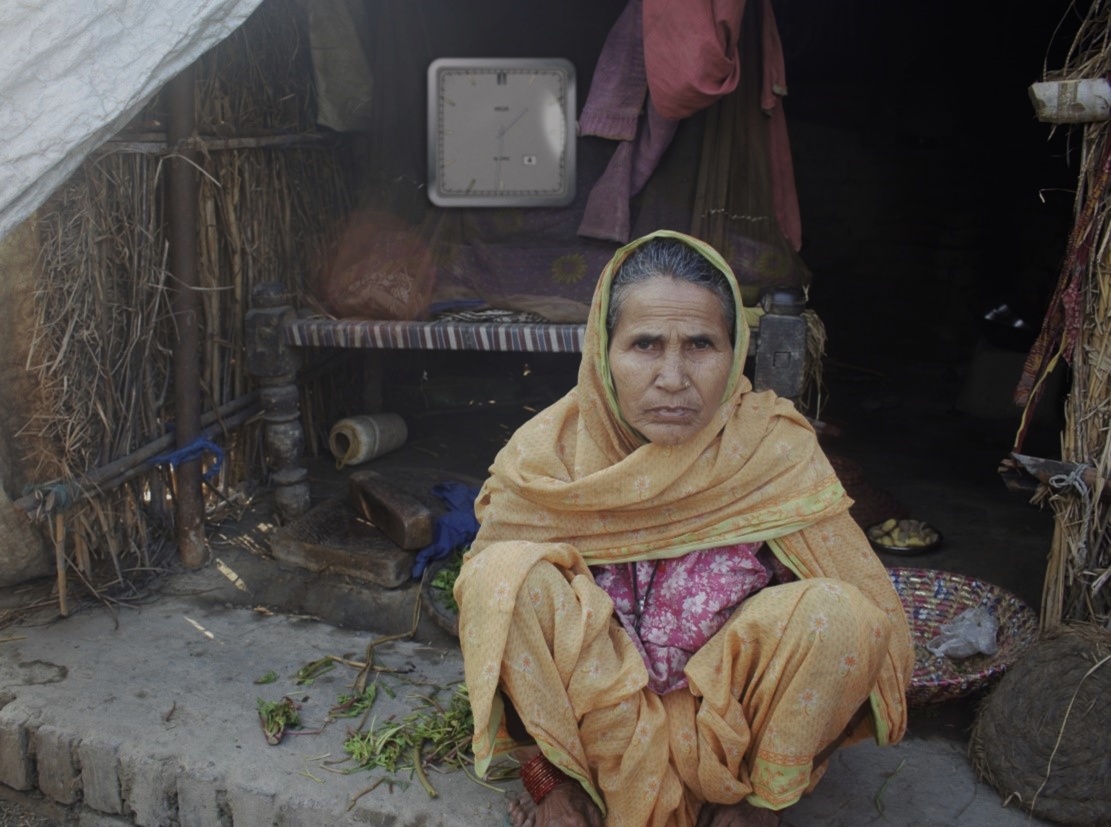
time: **1:31**
